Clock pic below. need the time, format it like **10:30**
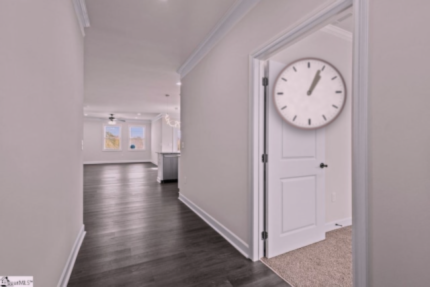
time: **1:04**
